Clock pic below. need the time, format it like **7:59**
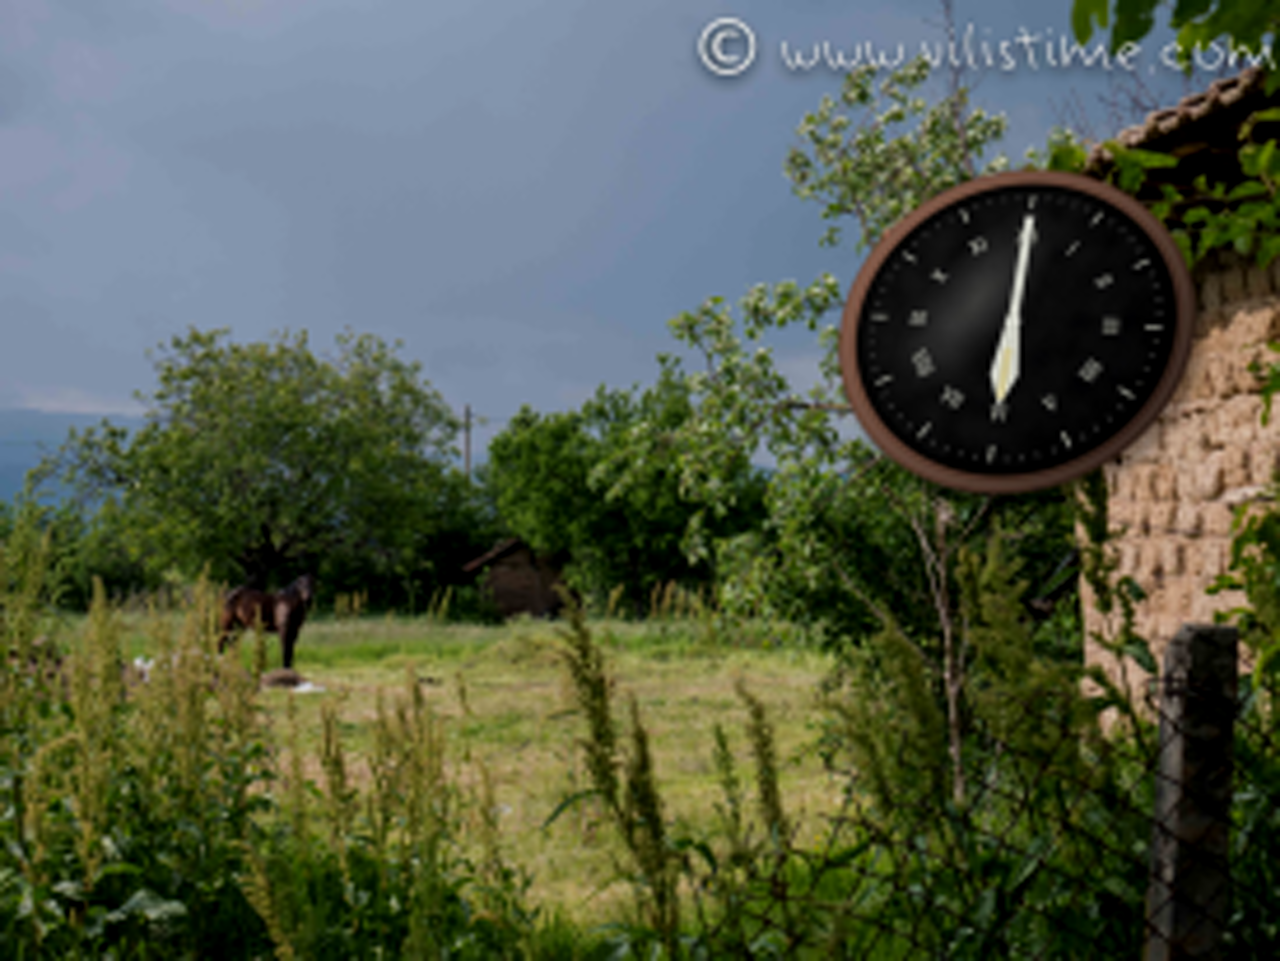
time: **6:00**
